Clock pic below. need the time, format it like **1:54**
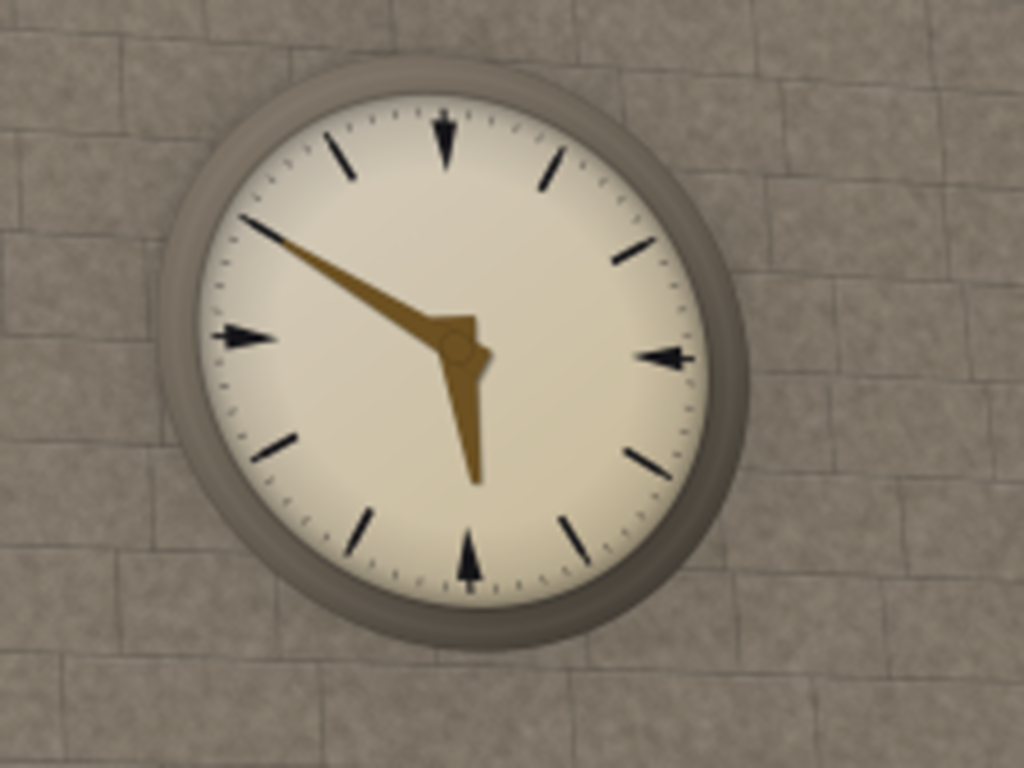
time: **5:50**
